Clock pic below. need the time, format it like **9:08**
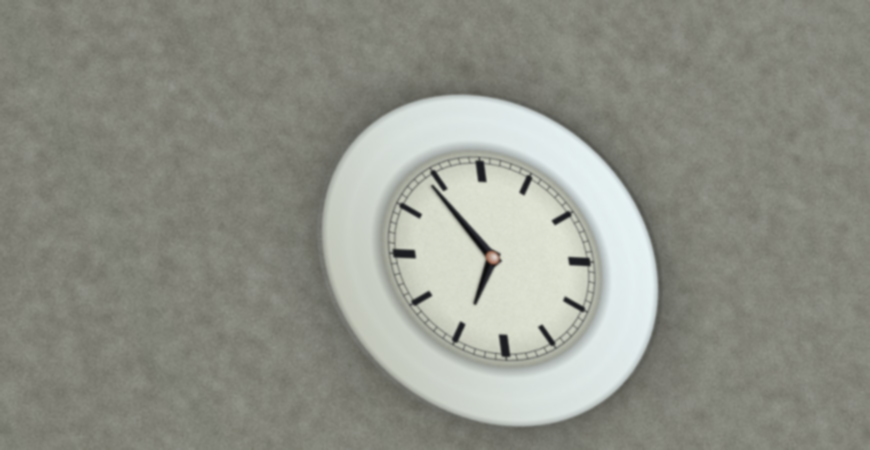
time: **6:54**
